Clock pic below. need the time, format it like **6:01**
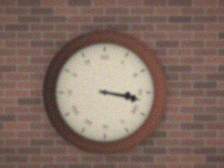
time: **3:17**
